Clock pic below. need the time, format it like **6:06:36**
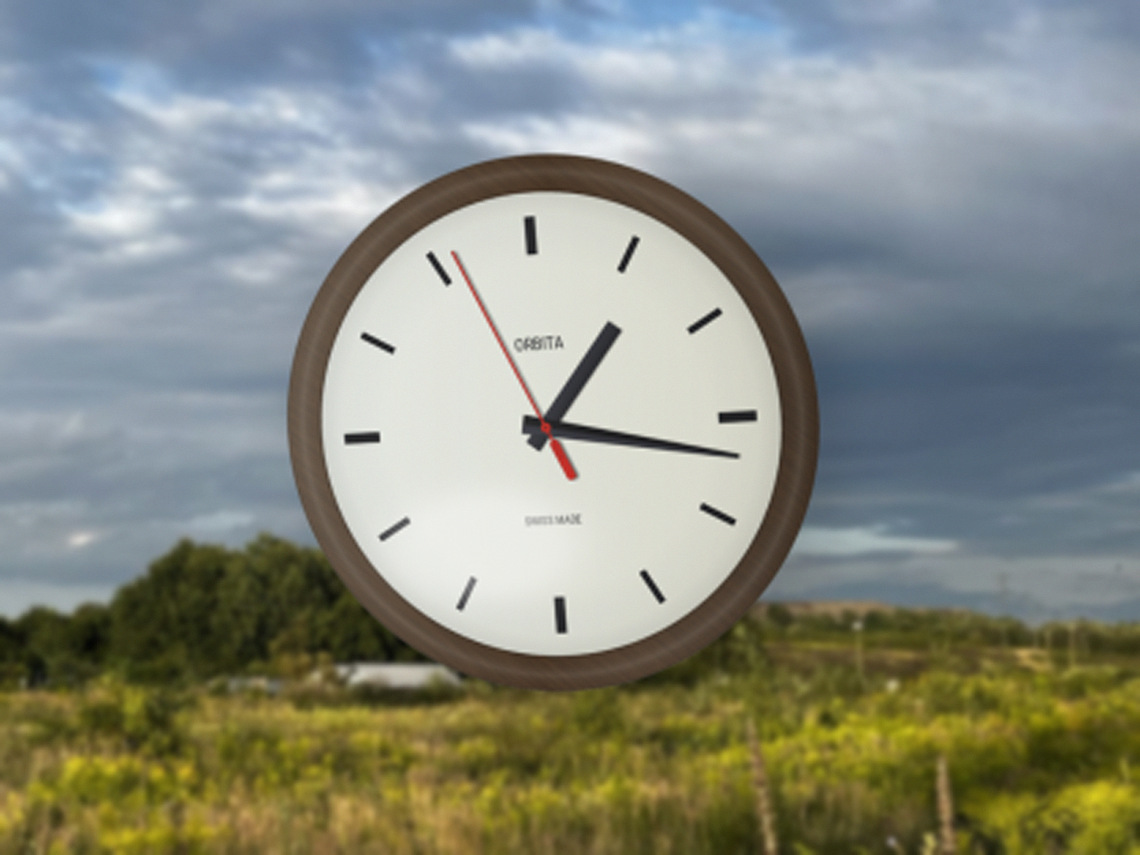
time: **1:16:56**
